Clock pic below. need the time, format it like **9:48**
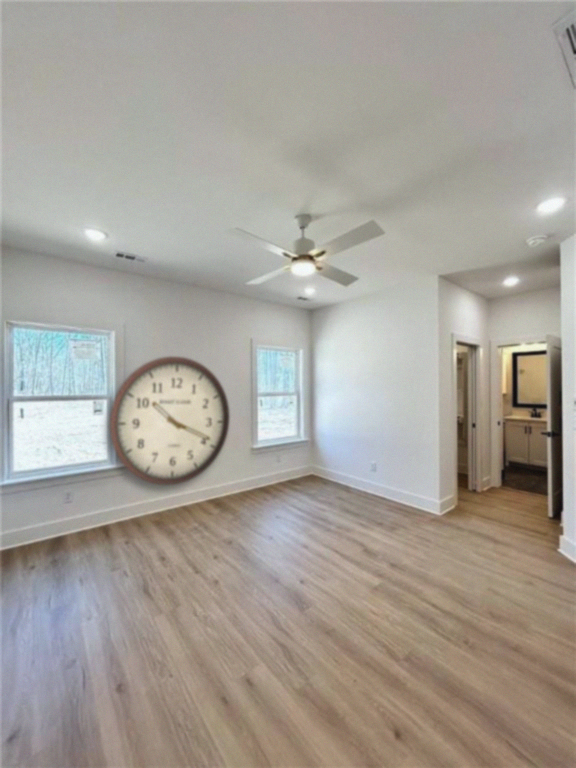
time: **10:19**
